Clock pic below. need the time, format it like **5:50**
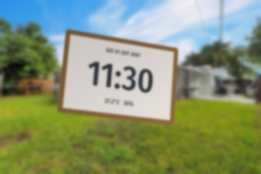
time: **11:30**
